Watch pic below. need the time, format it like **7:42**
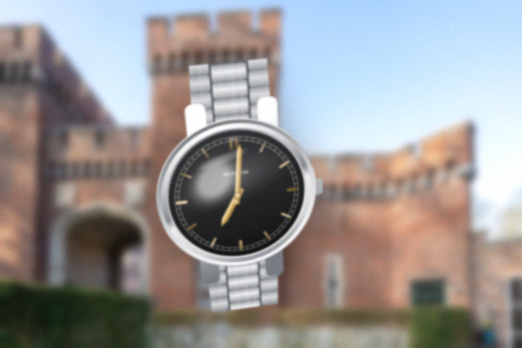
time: **7:01**
